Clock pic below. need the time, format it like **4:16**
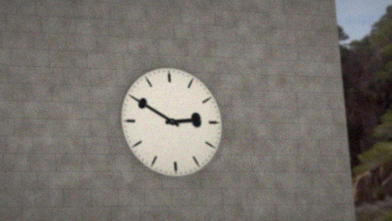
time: **2:50**
